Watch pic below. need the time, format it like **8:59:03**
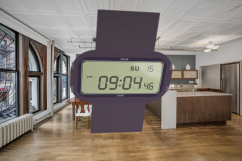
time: **9:04:46**
